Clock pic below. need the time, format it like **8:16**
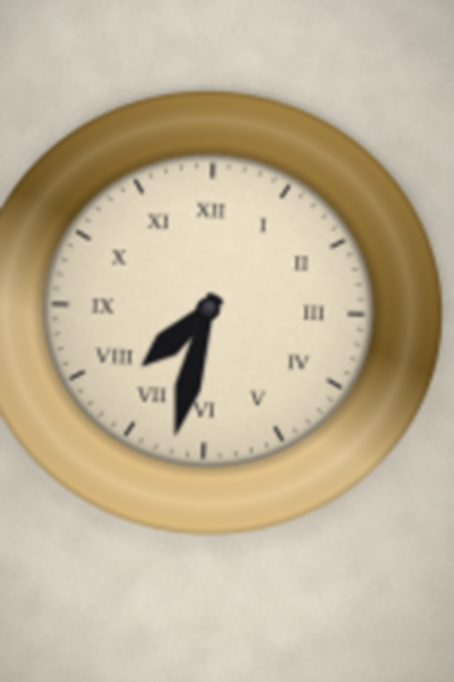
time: **7:32**
